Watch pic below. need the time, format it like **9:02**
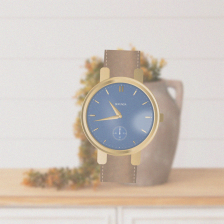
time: **10:43**
